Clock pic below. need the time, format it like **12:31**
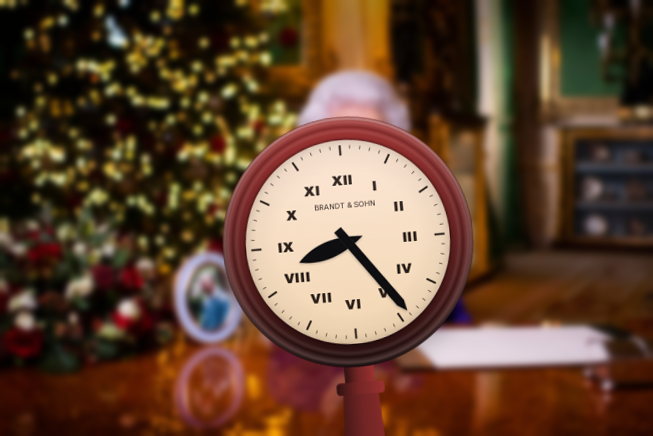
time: **8:24**
